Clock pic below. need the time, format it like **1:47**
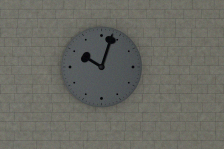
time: **10:03**
